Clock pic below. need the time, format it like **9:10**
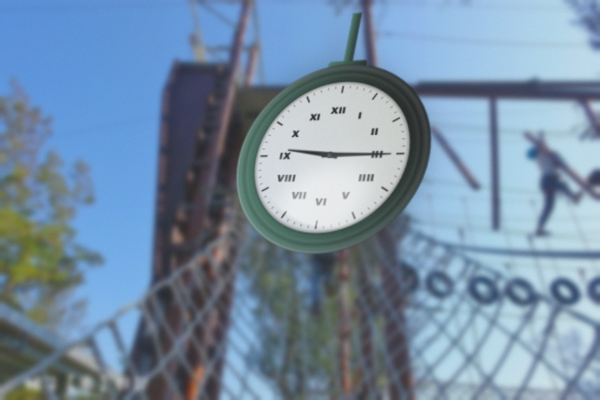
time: **9:15**
